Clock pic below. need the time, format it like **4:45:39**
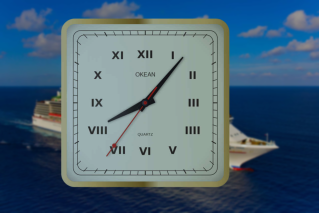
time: **8:06:36**
